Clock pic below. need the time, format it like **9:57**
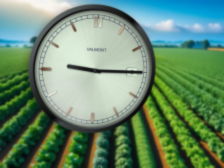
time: **9:15**
